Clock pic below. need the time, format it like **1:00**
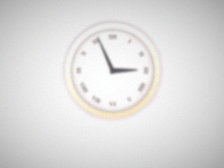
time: **2:56**
